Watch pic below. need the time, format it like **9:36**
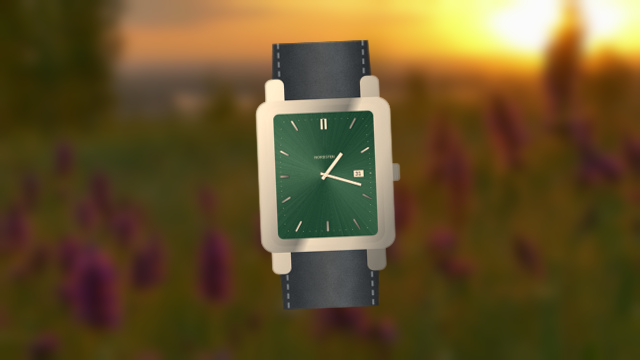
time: **1:18**
